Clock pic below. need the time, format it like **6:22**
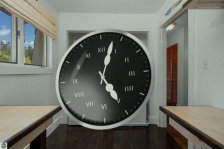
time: **5:03**
